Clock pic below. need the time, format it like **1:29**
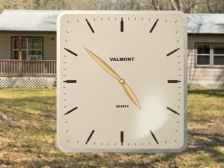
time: **4:52**
